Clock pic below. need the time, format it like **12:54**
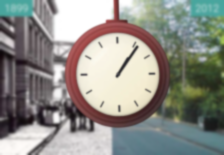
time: **1:06**
